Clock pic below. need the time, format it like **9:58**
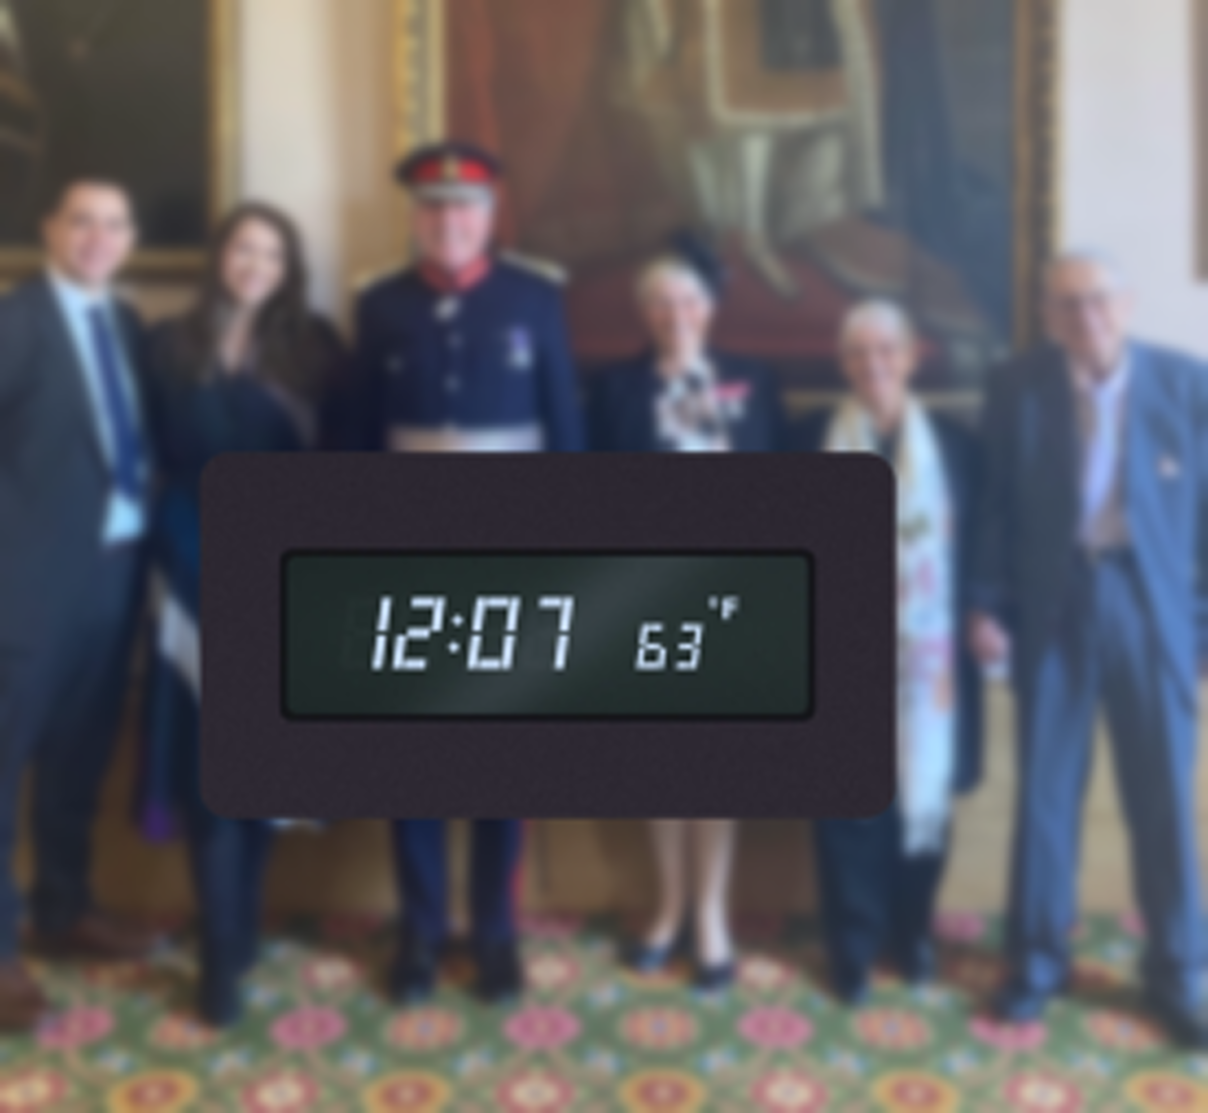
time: **12:07**
